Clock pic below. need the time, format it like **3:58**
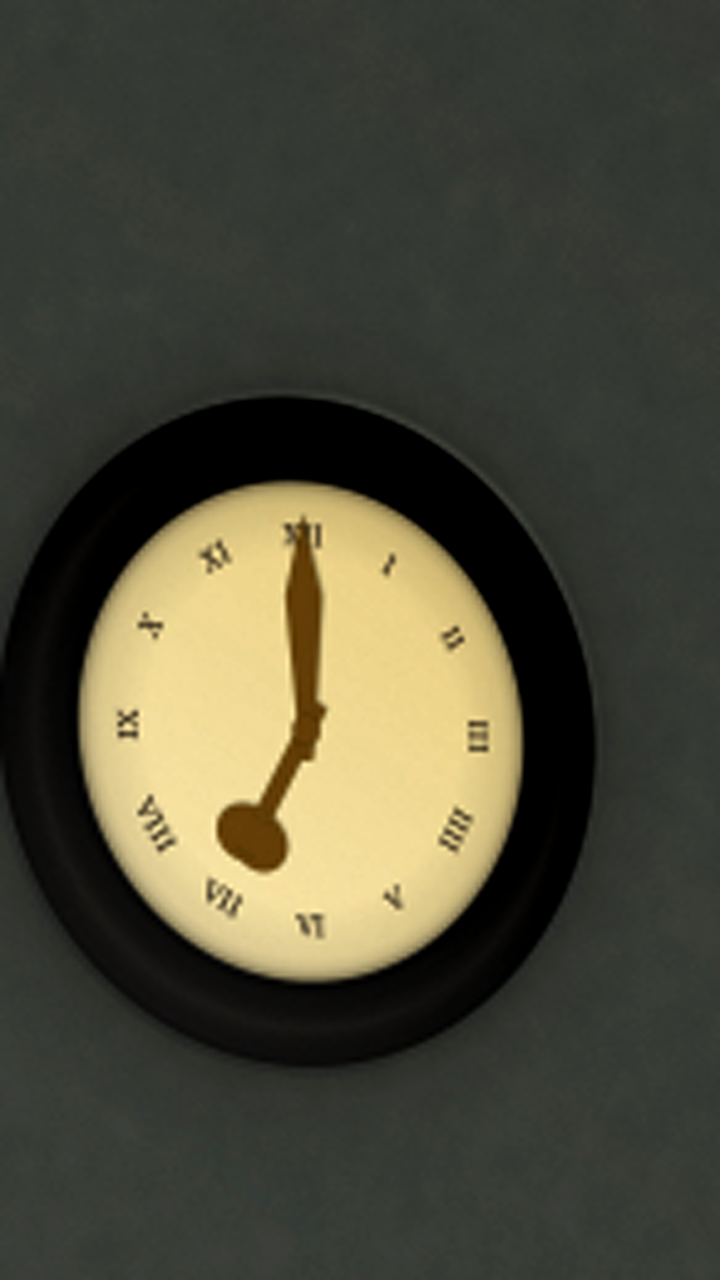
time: **7:00**
